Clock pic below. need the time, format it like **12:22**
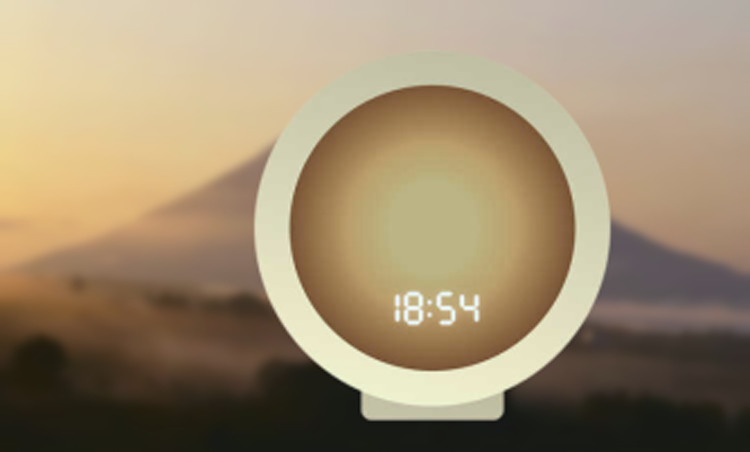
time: **18:54**
